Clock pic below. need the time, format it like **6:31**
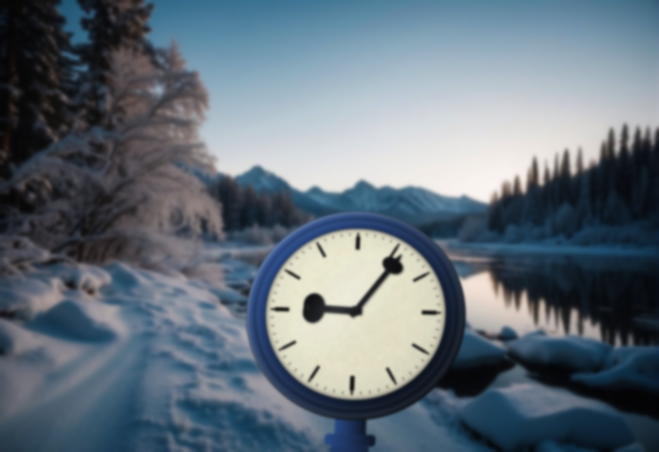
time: **9:06**
